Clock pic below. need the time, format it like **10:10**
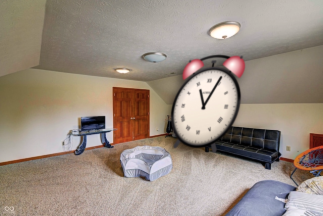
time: **11:04**
